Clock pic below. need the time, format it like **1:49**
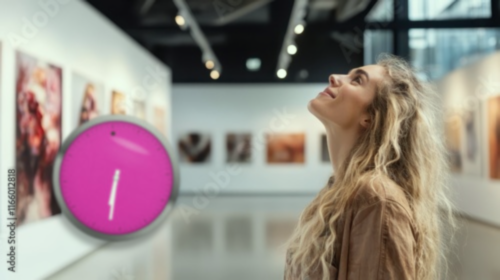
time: **6:32**
